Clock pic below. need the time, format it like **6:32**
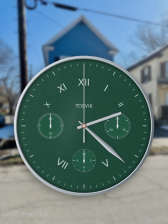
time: **2:22**
